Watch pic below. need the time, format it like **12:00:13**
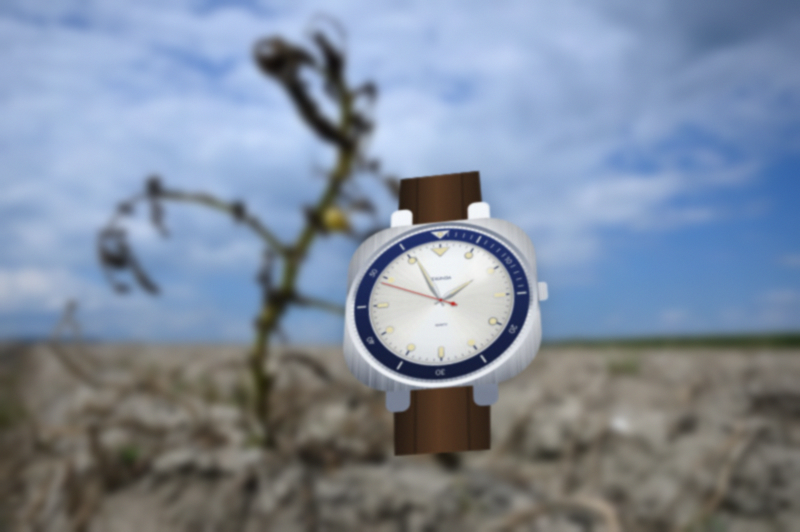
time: **1:55:49**
